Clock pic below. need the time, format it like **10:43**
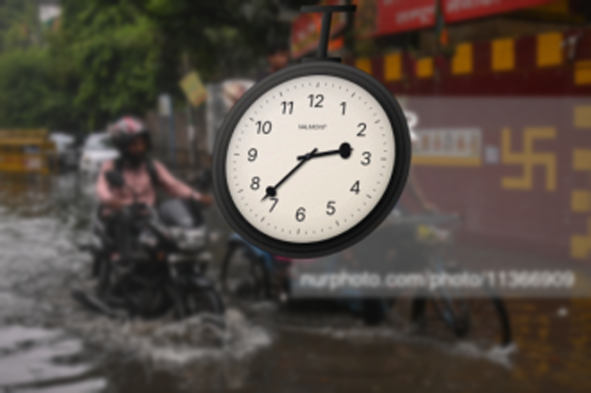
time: **2:37**
